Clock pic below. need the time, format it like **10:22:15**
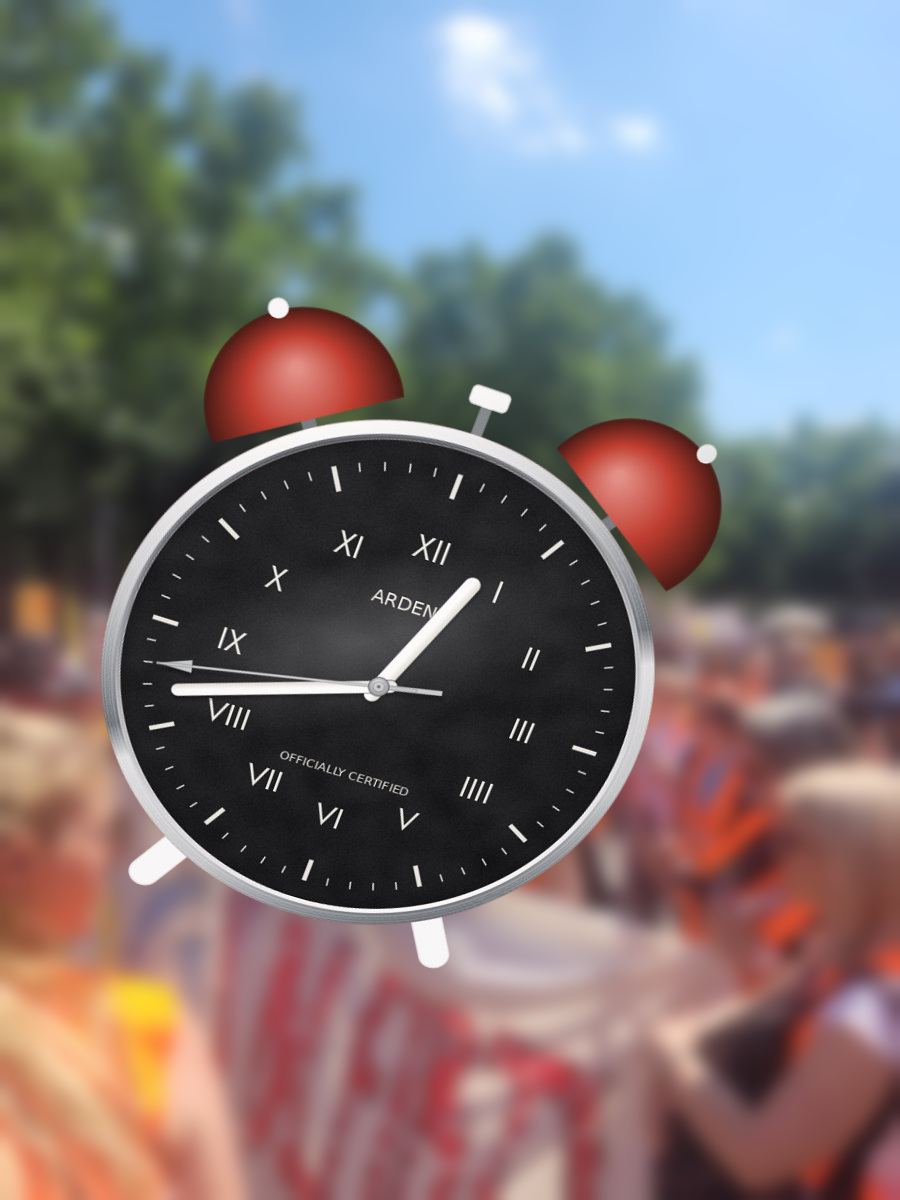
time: **12:41:43**
